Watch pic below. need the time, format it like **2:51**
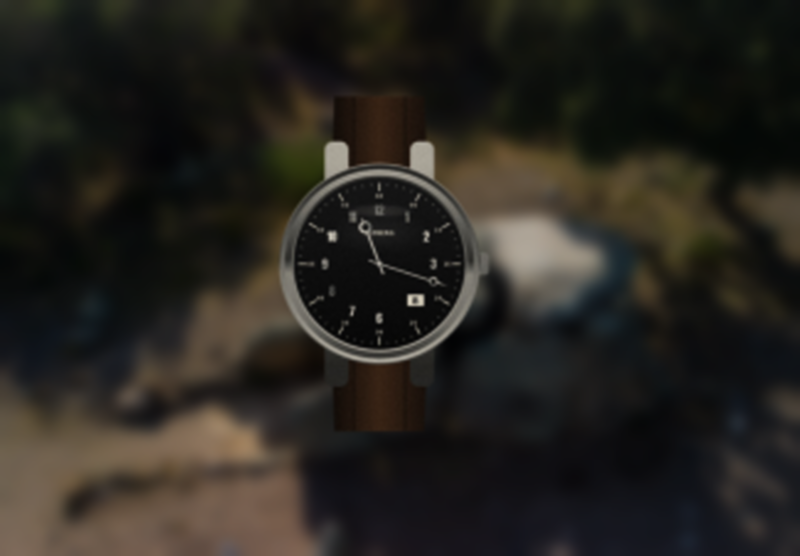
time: **11:18**
